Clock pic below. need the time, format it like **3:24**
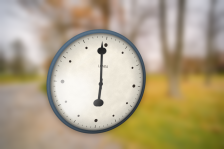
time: **5:59**
